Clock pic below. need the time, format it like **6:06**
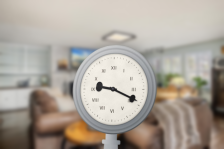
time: **9:19**
